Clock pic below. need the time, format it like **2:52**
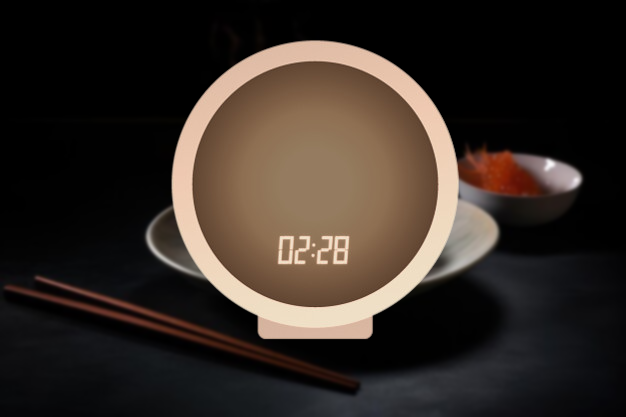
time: **2:28**
